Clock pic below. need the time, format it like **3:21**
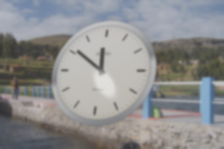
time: **11:51**
